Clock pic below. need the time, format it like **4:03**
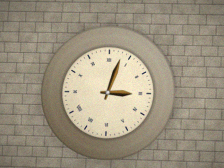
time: **3:03**
